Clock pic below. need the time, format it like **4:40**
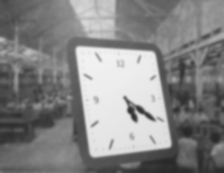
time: **5:21**
